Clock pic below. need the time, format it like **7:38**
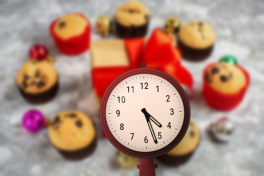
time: **4:27**
